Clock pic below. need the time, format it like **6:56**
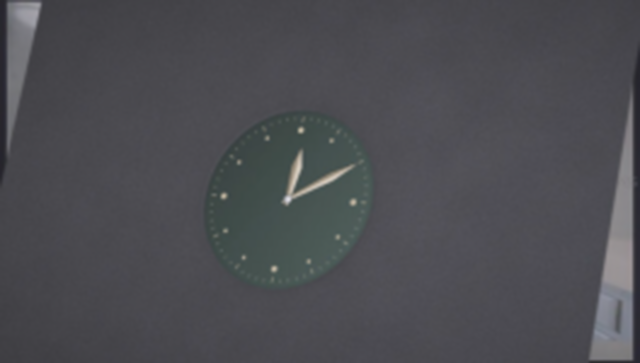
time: **12:10**
